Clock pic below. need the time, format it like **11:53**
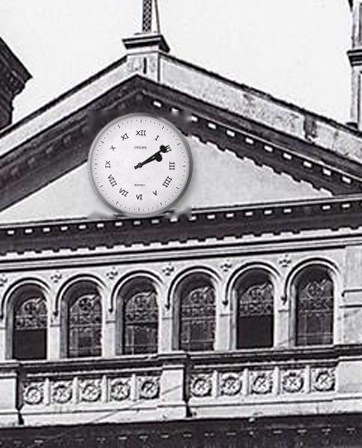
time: **2:09**
